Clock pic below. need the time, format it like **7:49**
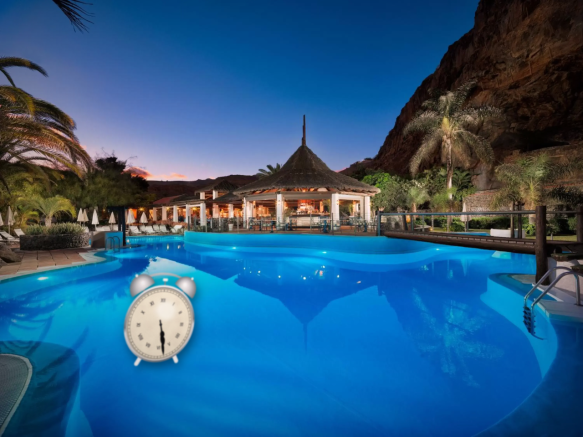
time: **5:28**
